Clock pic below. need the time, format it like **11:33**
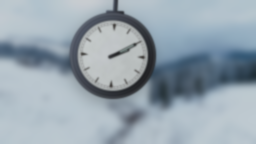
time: **2:10**
